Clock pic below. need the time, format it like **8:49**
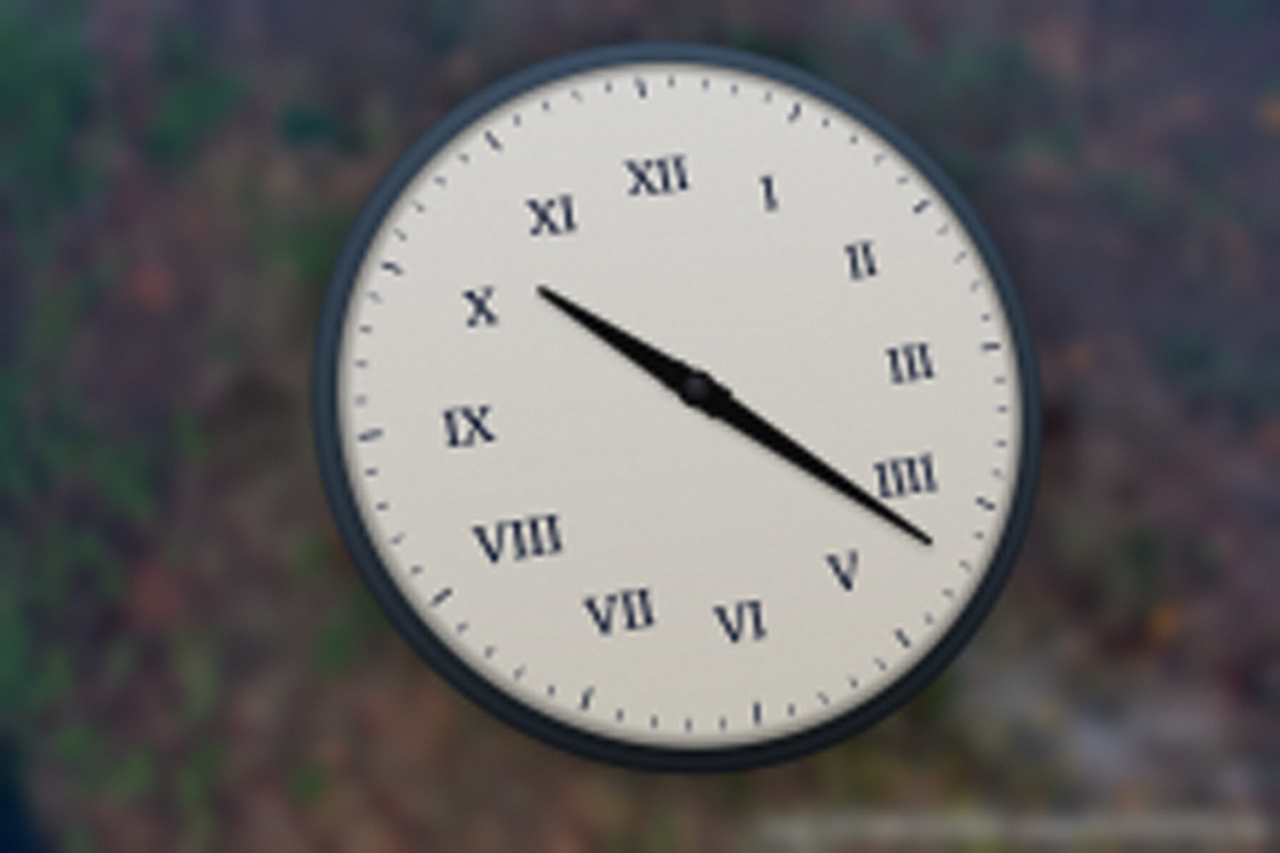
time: **10:22**
